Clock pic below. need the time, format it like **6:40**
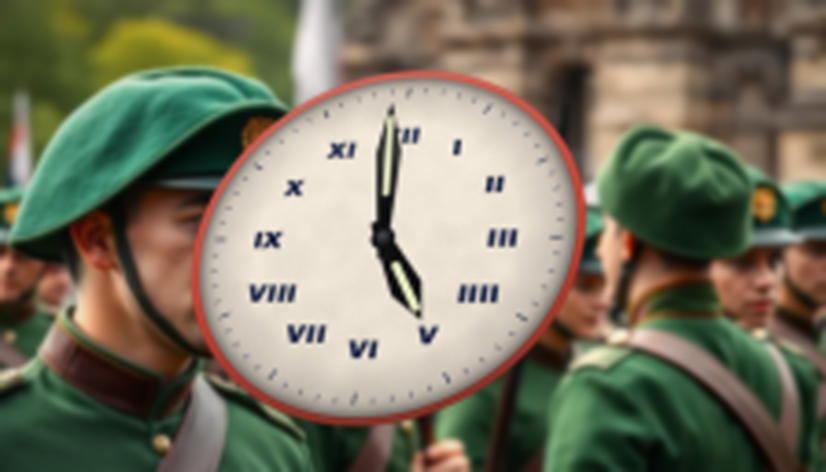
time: **4:59**
